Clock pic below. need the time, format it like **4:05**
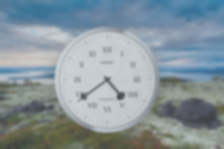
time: **4:39**
